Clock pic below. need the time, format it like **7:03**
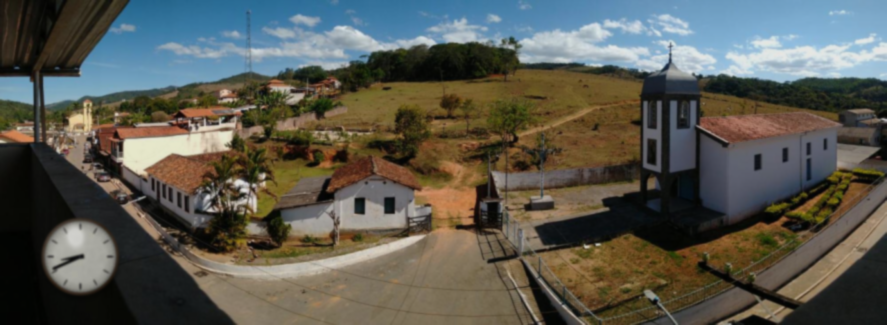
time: **8:41**
